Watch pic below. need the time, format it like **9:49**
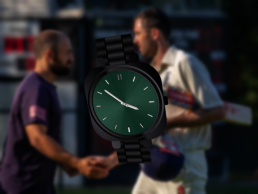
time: **3:52**
